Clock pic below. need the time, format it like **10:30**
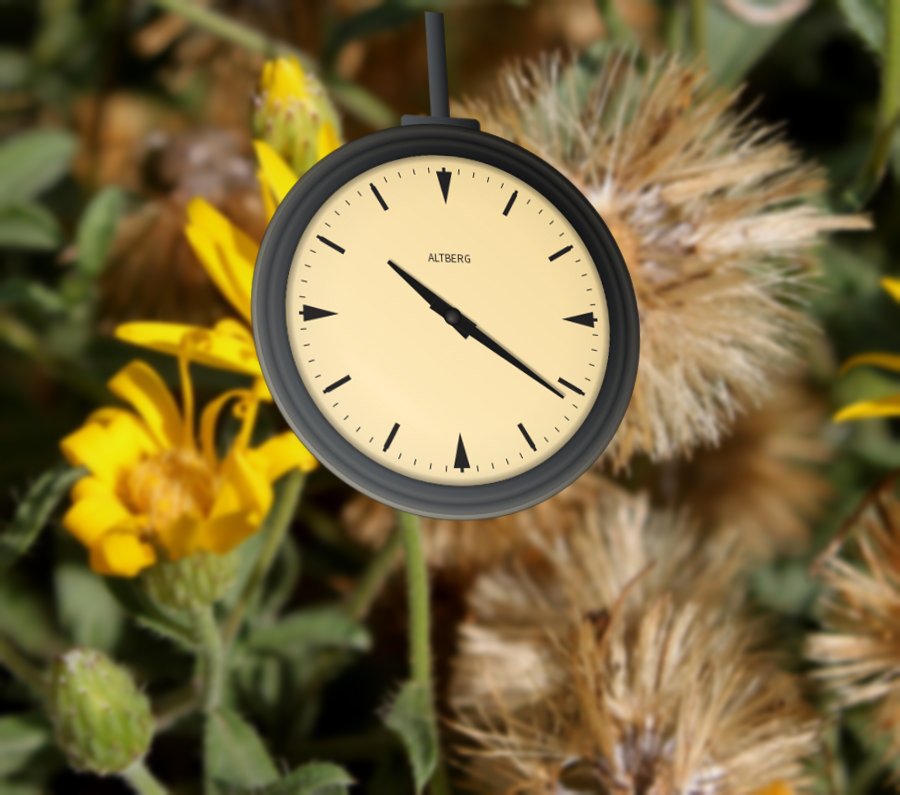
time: **10:21**
